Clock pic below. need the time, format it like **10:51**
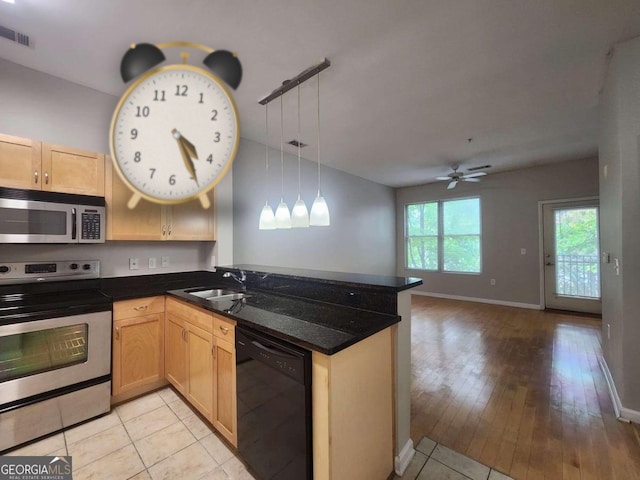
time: **4:25**
